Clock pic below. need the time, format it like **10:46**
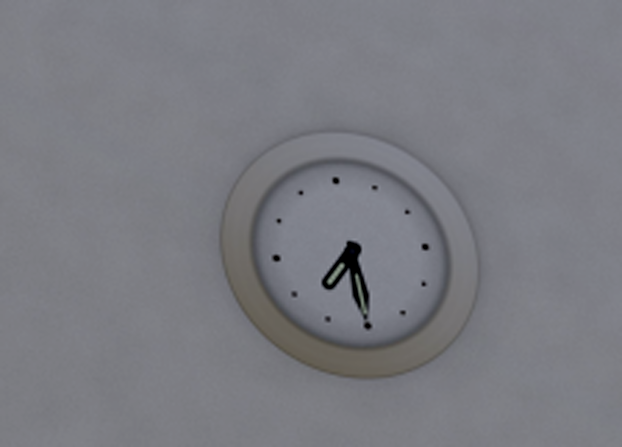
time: **7:30**
